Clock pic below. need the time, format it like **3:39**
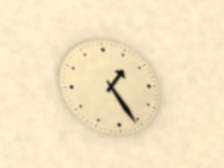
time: **1:26**
